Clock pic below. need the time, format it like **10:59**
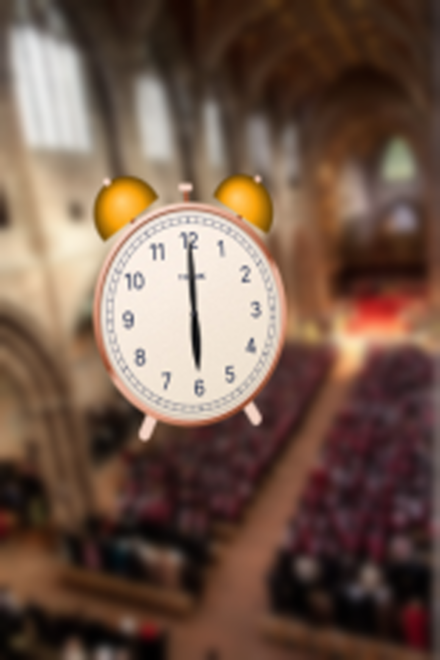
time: **6:00**
